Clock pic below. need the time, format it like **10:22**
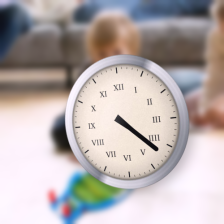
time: **4:22**
